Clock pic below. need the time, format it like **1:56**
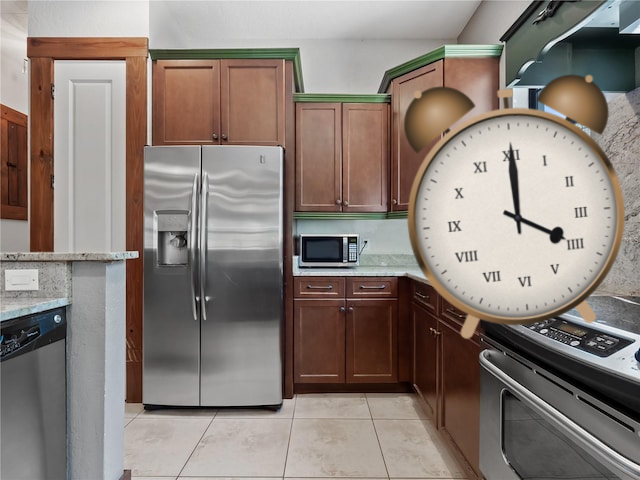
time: **4:00**
